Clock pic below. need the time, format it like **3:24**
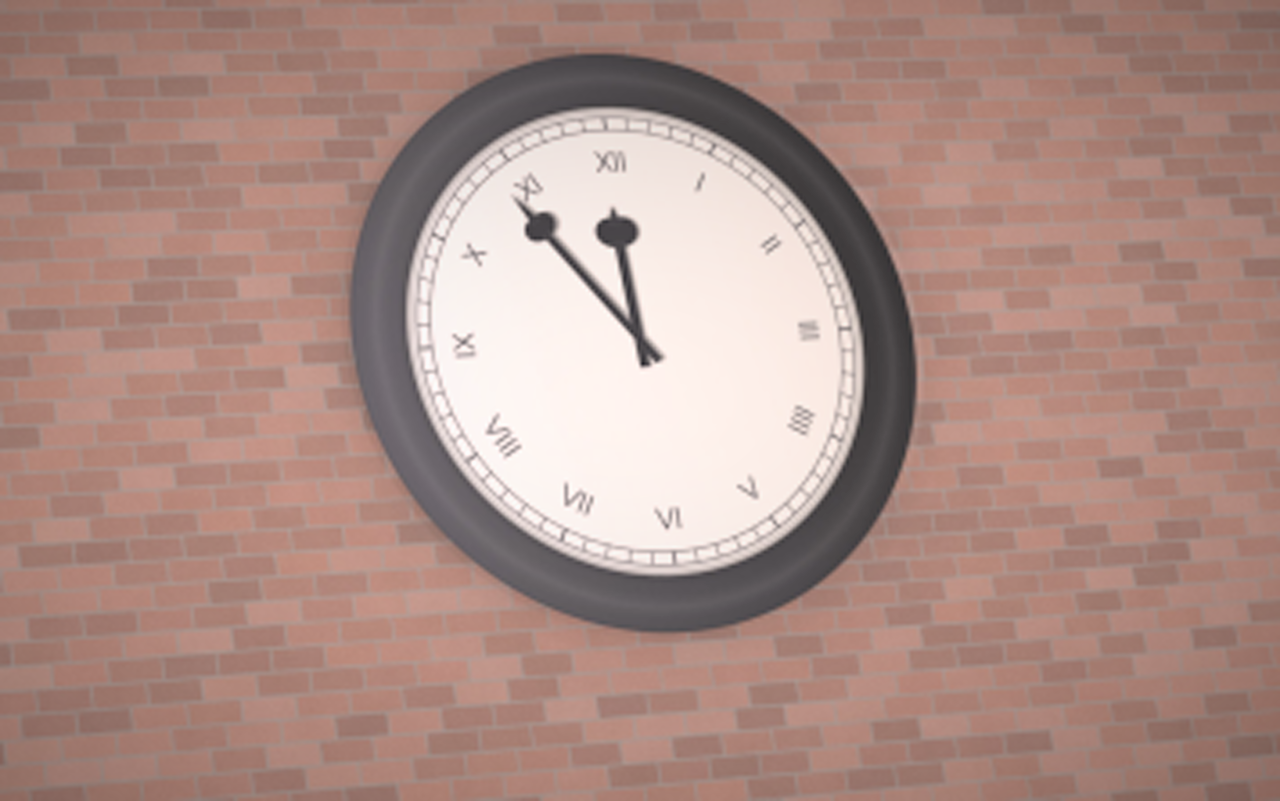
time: **11:54**
